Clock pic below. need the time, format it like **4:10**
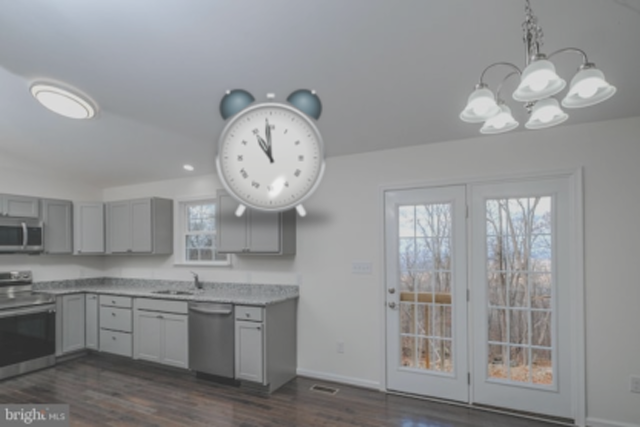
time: **10:59**
